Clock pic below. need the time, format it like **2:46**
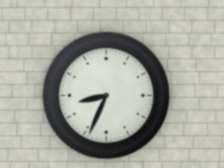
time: **8:34**
